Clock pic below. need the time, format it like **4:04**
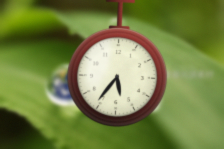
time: **5:36**
